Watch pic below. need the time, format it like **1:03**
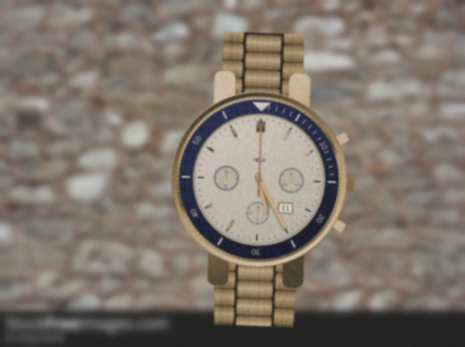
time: **5:25**
